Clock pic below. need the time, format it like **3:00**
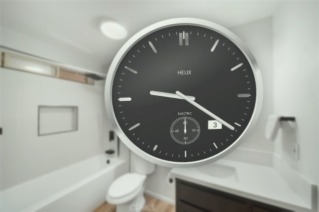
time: **9:21**
